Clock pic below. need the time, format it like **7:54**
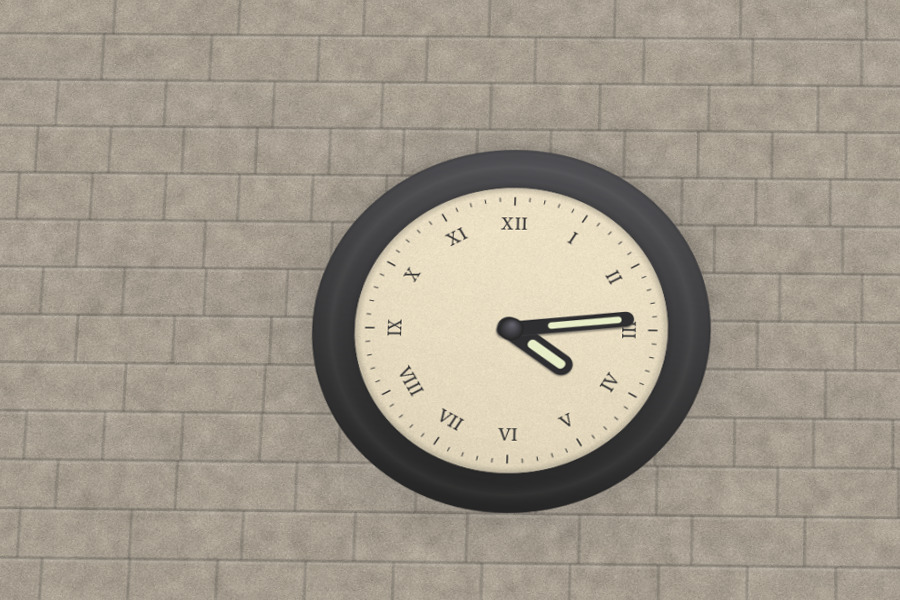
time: **4:14**
